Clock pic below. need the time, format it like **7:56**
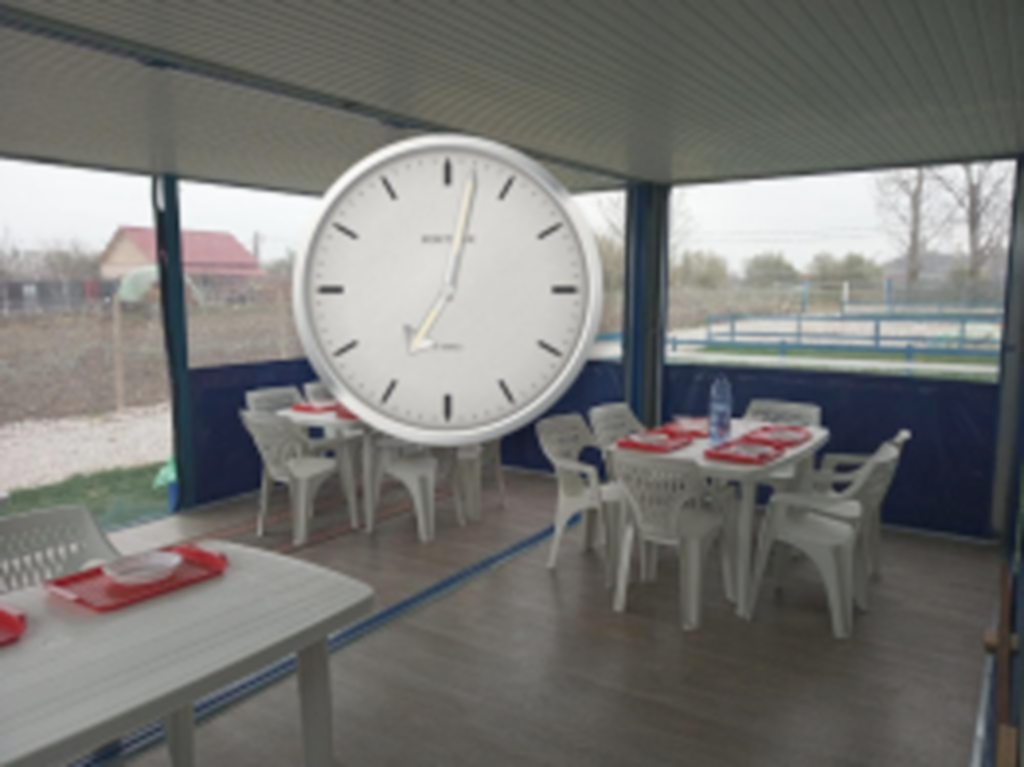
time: **7:02**
